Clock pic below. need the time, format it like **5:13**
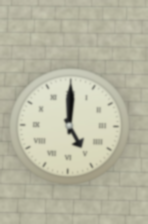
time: **5:00**
